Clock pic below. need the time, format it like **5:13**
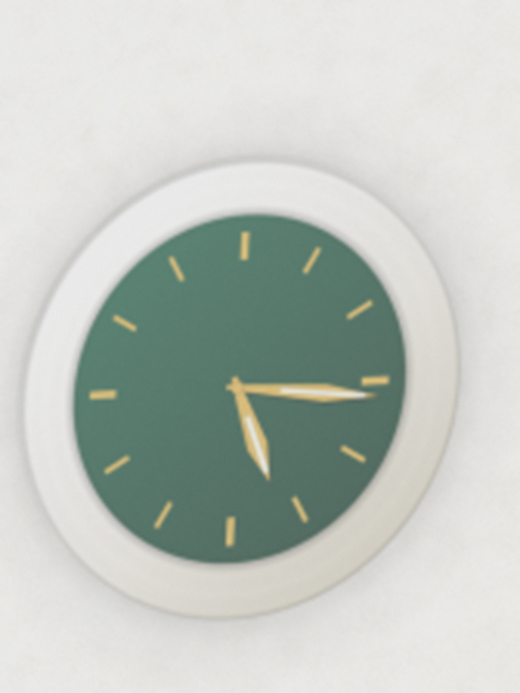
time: **5:16**
